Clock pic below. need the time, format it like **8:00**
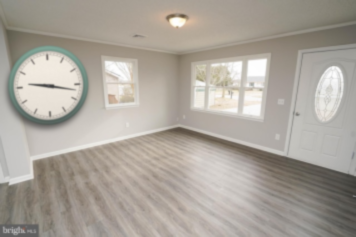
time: **9:17**
